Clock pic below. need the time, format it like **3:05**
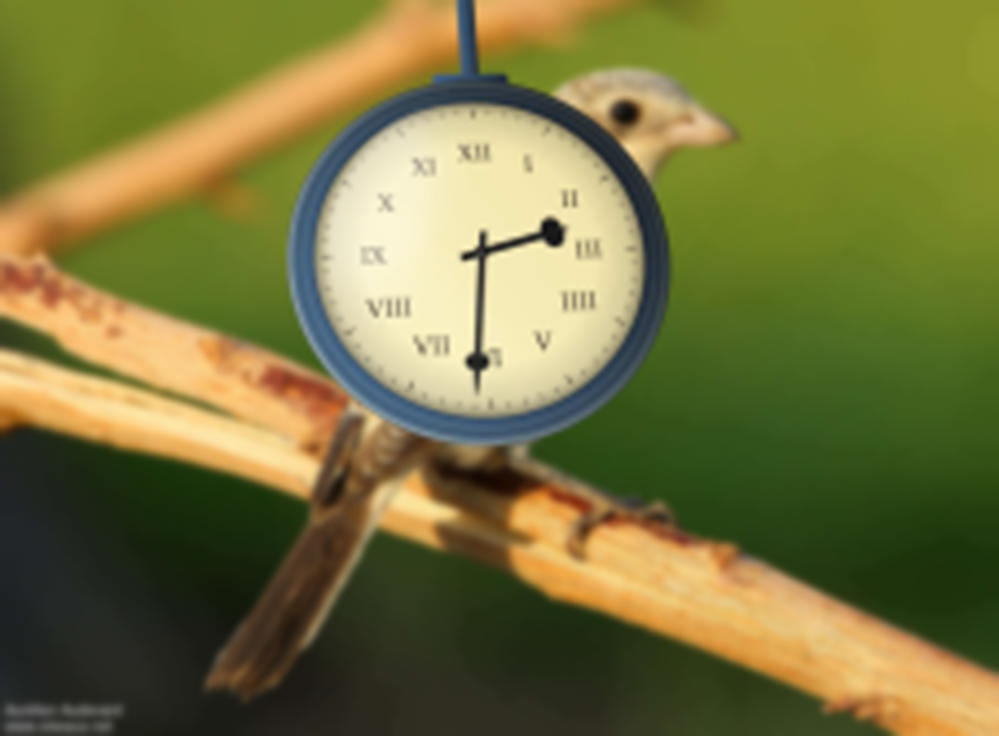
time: **2:31**
